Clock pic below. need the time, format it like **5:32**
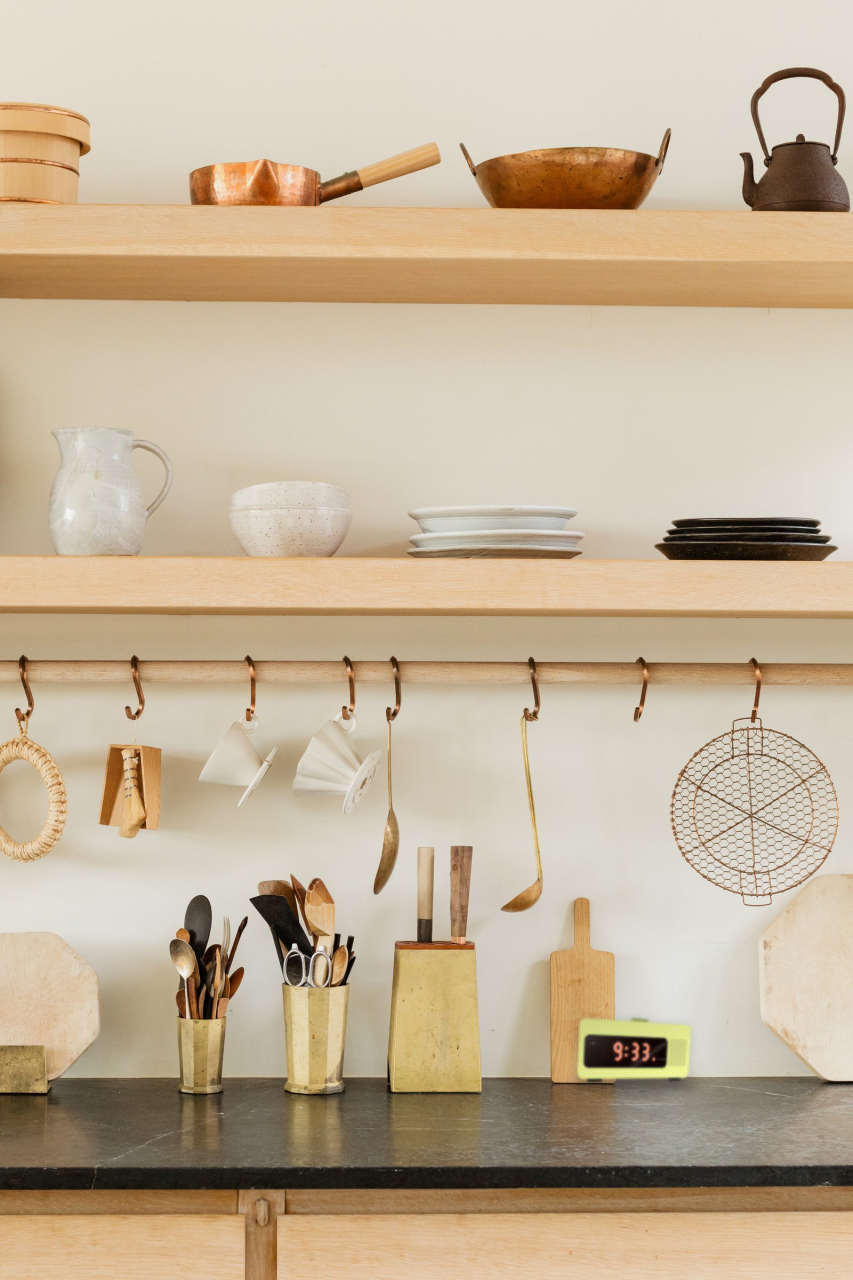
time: **9:33**
